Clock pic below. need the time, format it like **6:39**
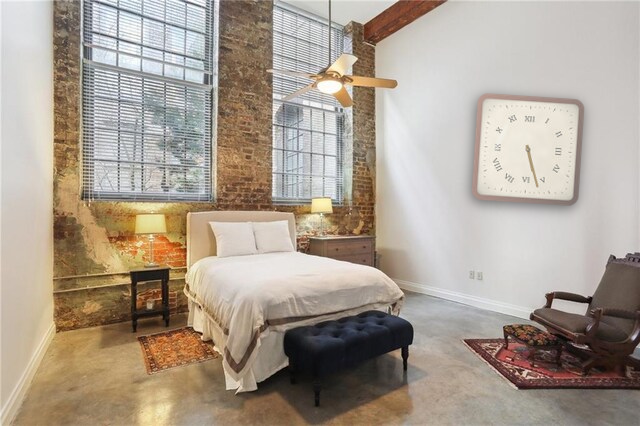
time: **5:27**
